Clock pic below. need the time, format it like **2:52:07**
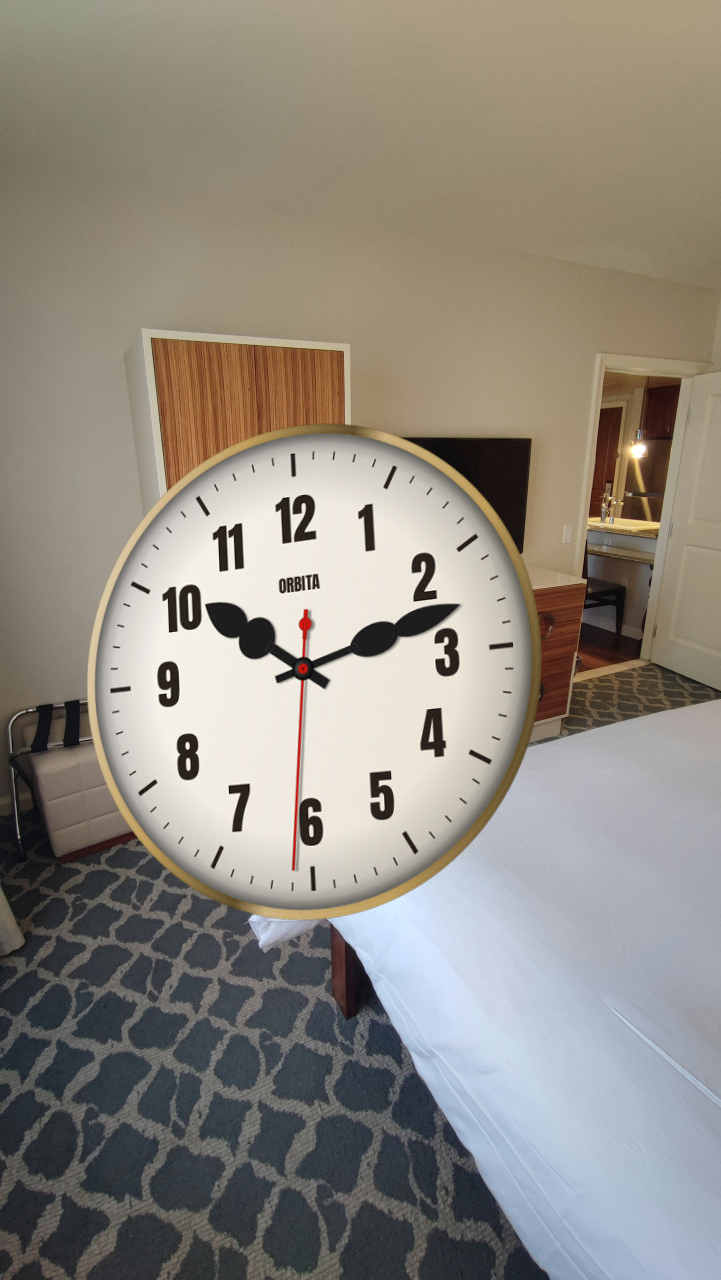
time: **10:12:31**
